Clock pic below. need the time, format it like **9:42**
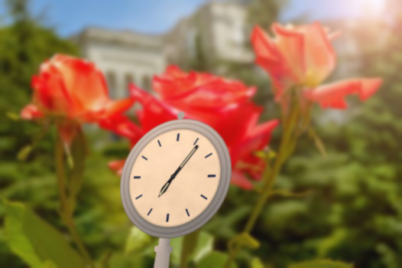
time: **7:06**
